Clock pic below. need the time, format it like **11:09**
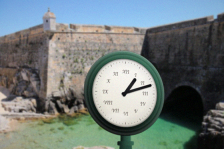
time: **1:12**
